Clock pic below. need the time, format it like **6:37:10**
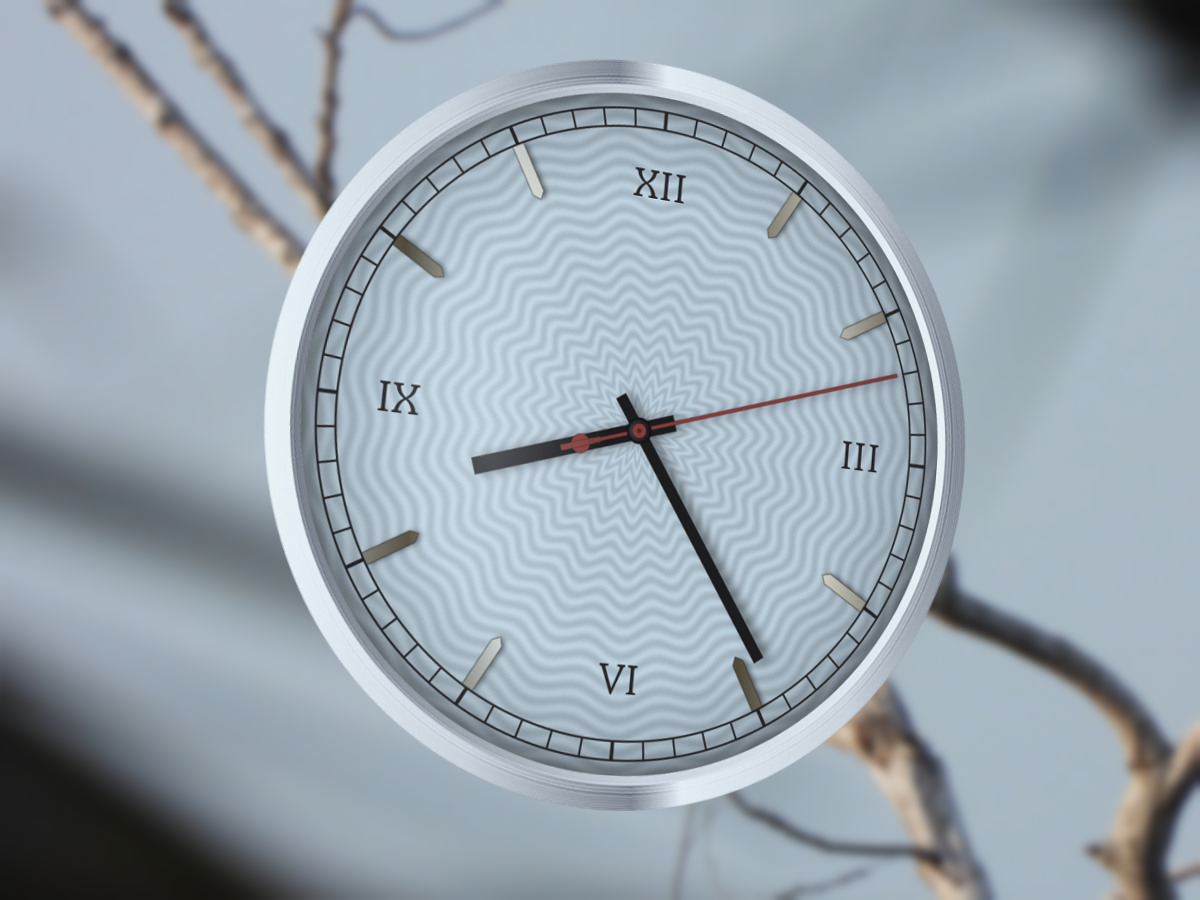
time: **8:24:12**
